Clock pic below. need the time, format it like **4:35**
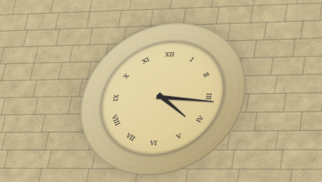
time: **4:16**
